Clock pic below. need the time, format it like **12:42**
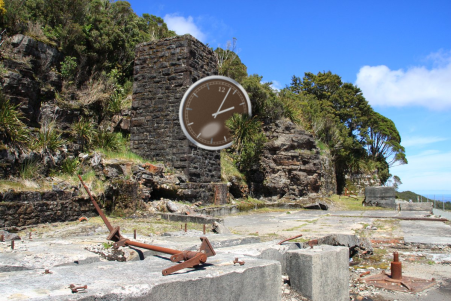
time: **2:03**
